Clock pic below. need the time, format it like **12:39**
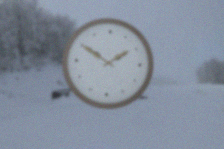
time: **1:50**
